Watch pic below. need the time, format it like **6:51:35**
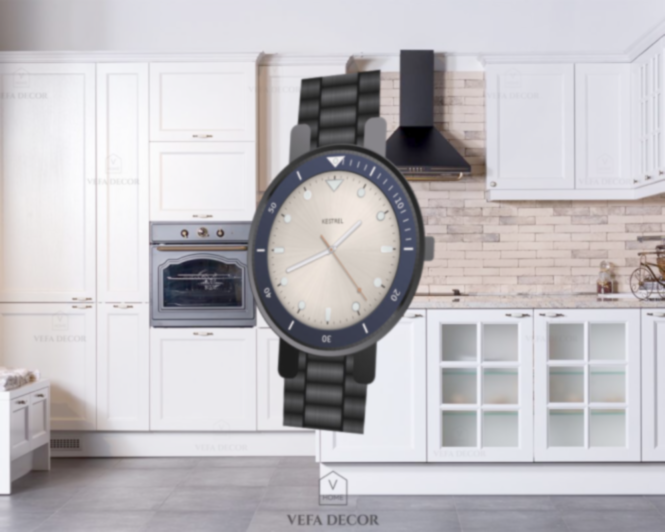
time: **1:41:23**
